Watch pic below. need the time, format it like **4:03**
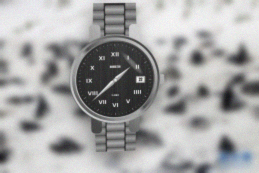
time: **1:38**
